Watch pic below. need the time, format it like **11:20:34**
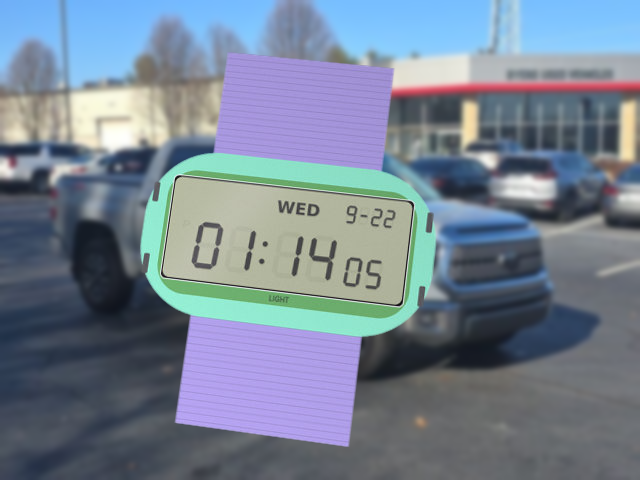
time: **1:14:05**
